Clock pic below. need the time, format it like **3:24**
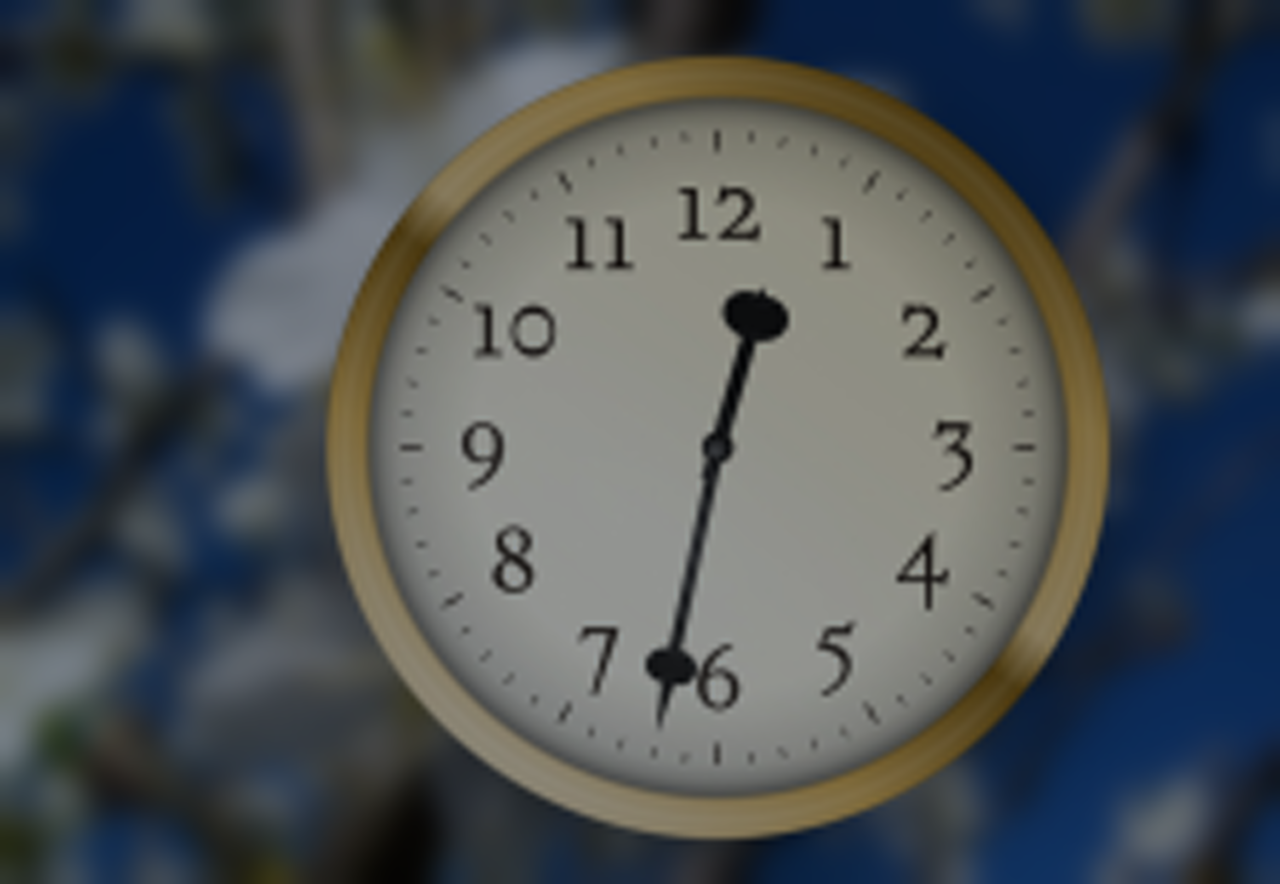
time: **12:32**
